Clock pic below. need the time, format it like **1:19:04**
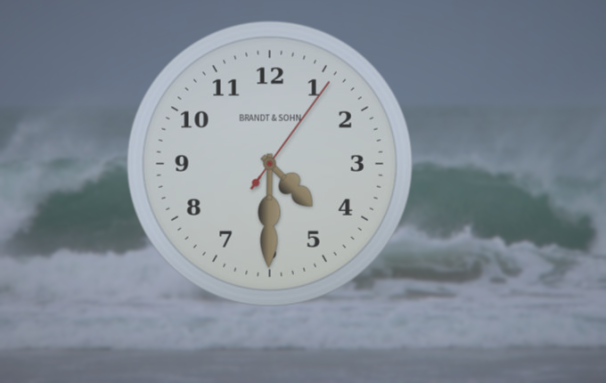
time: **4:30:06**
